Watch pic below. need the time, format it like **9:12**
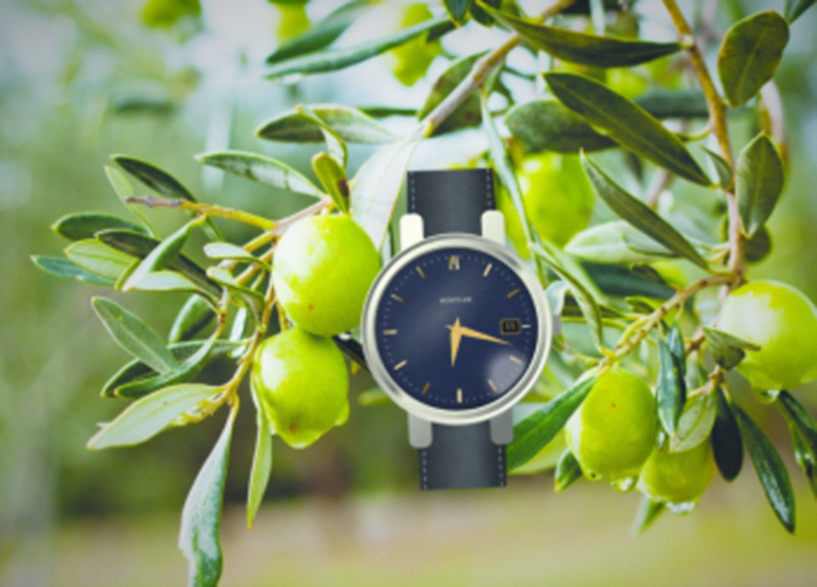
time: **6:18**
